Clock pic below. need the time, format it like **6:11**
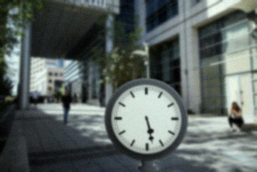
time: **5:28**
